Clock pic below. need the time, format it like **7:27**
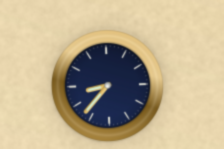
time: **8:37**
